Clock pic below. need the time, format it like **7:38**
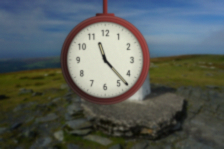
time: **11:23**
